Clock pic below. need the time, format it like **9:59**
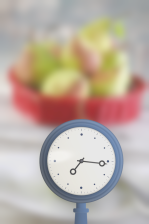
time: **7:16**
